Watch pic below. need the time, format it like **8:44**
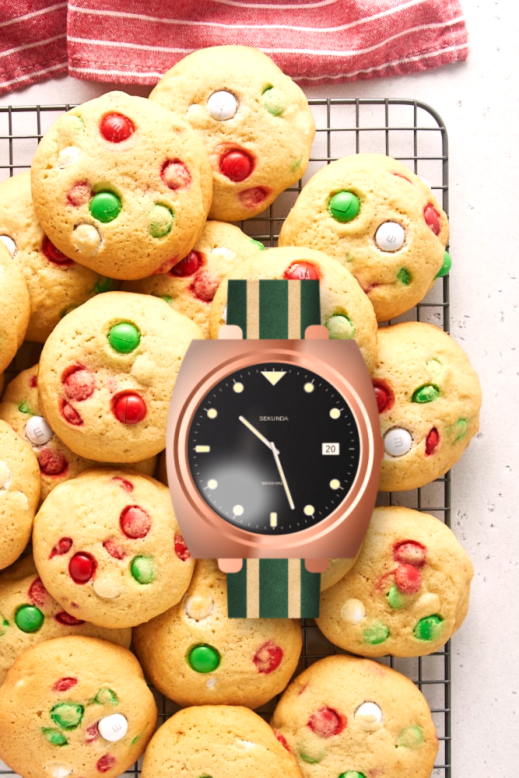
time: **10:27**
